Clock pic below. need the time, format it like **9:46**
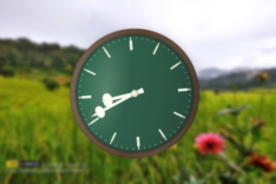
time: **8:41**
